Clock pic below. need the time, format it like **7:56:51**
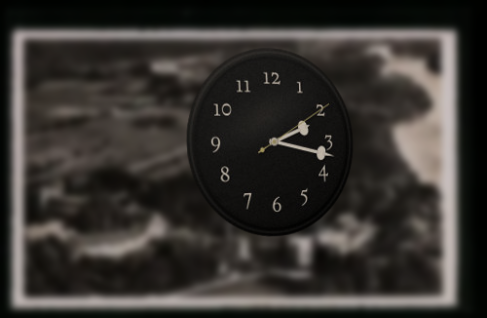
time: **2:17:10**
